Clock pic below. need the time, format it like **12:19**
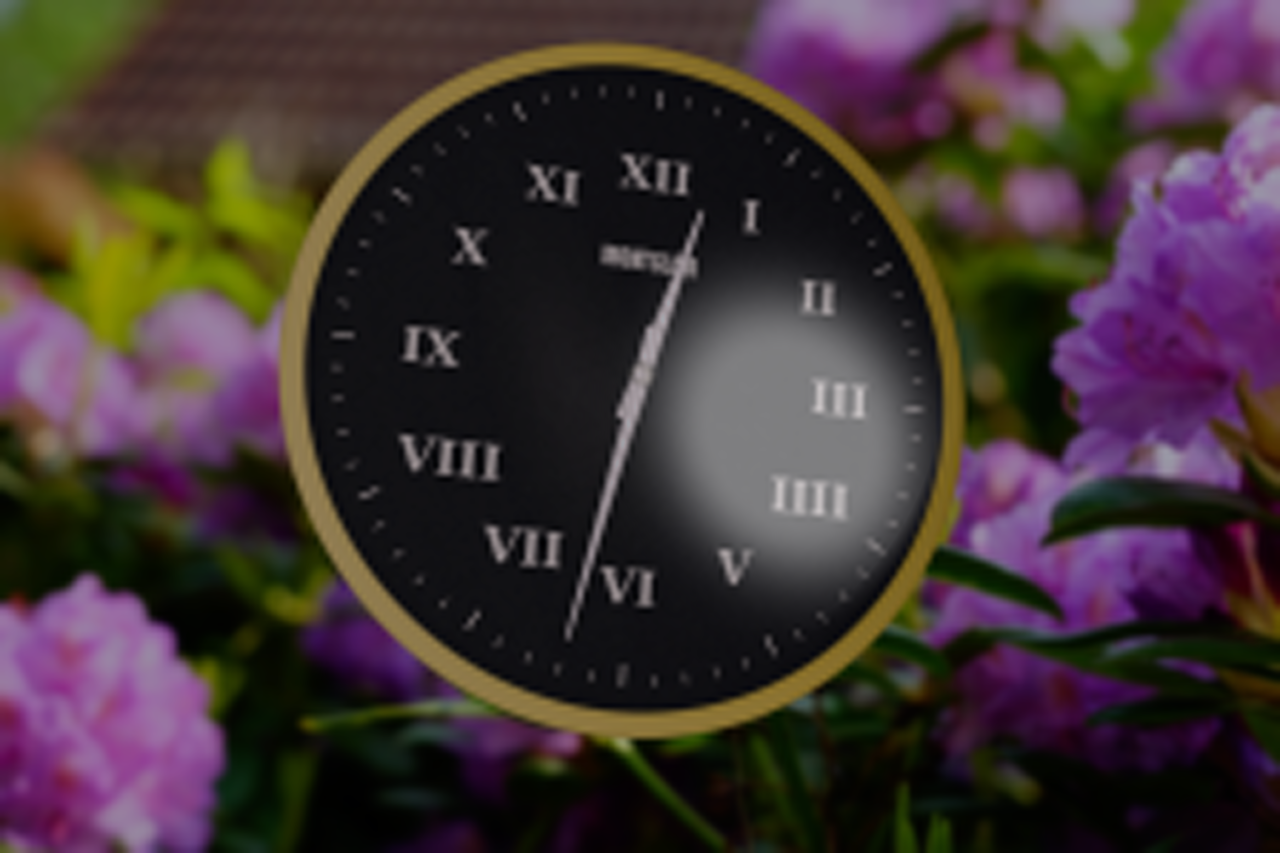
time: **12:32**
